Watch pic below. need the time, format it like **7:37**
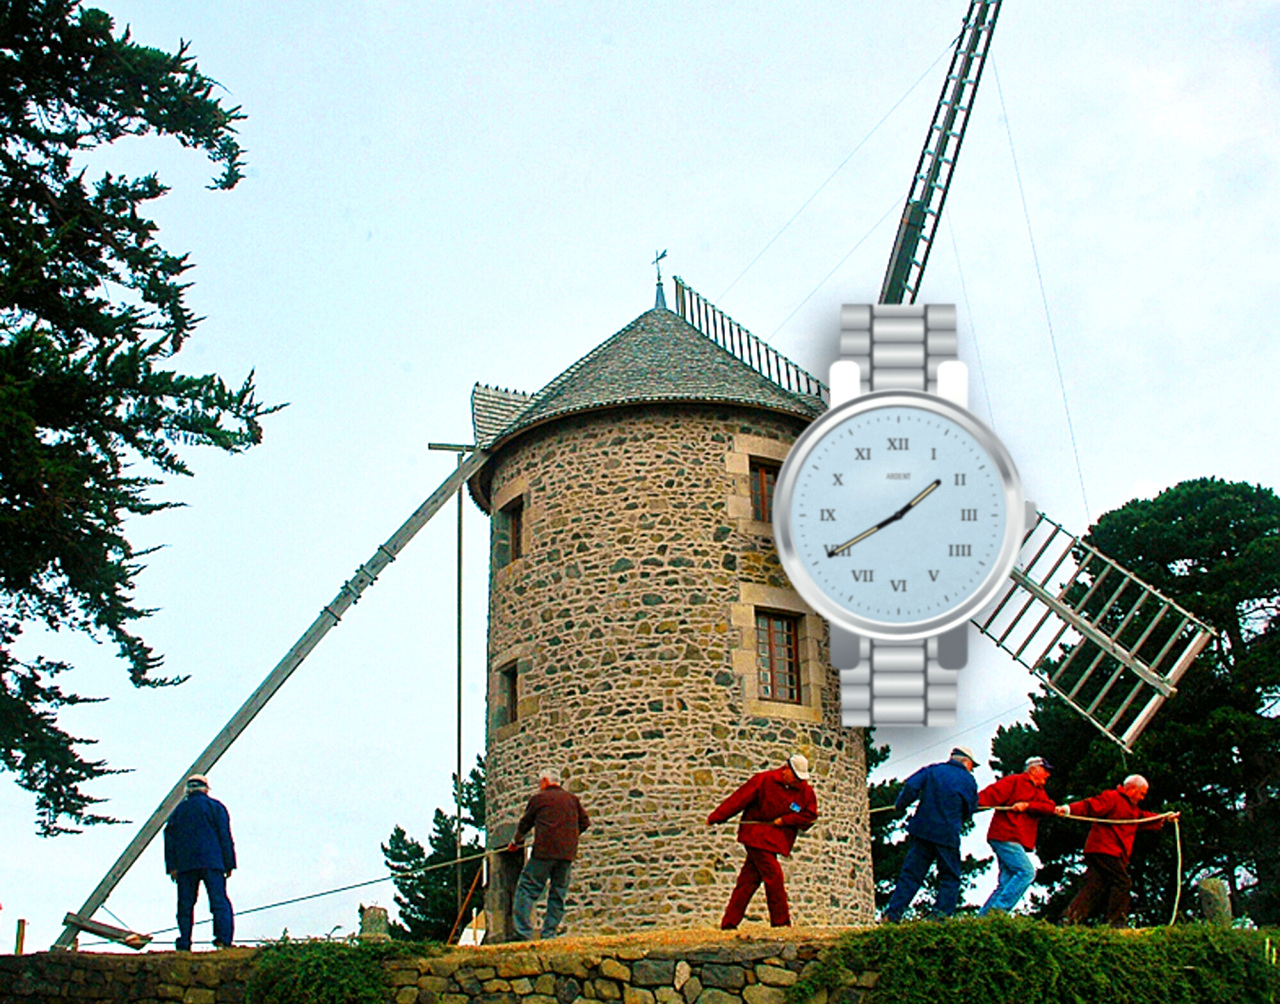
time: **1:40**
